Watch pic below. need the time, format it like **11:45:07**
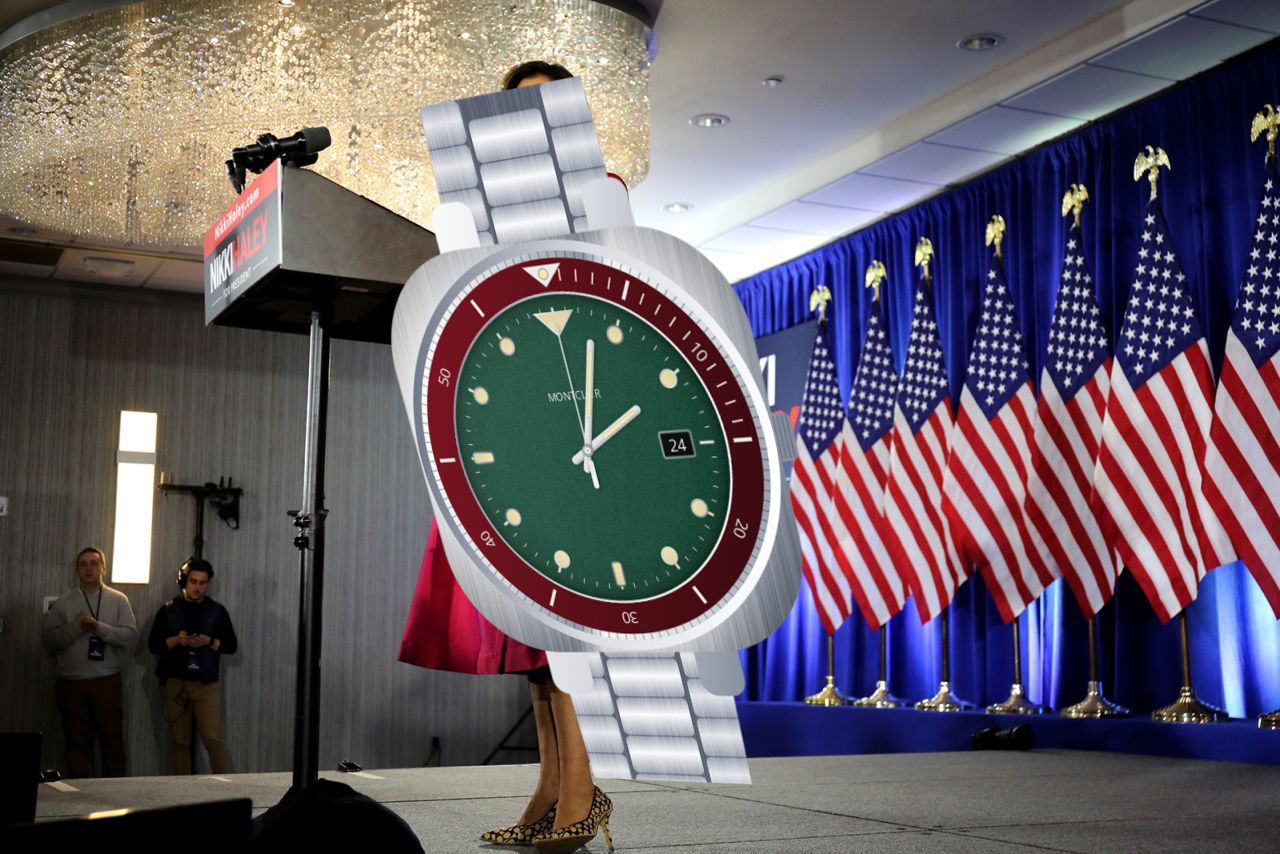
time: **2:03:00**
